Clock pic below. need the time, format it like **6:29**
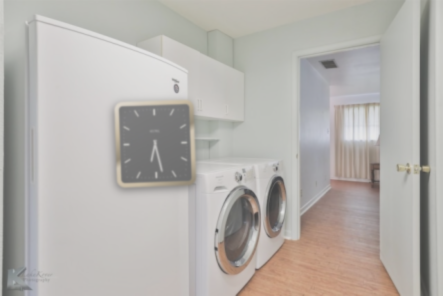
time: **6:28**
